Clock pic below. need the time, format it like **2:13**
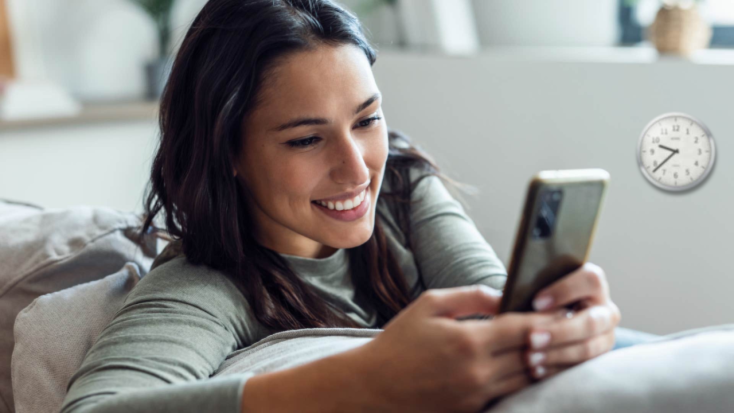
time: **9:38**
